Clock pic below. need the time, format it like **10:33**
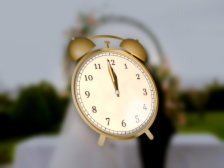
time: **11:59**
